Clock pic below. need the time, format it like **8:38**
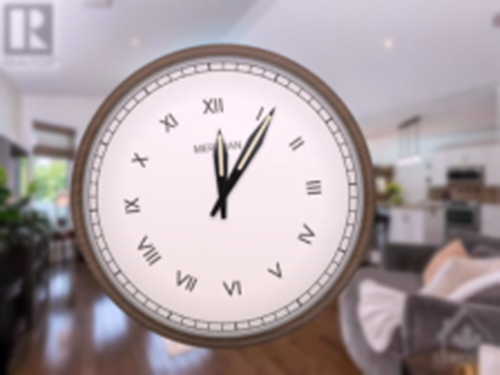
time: **12:06**
